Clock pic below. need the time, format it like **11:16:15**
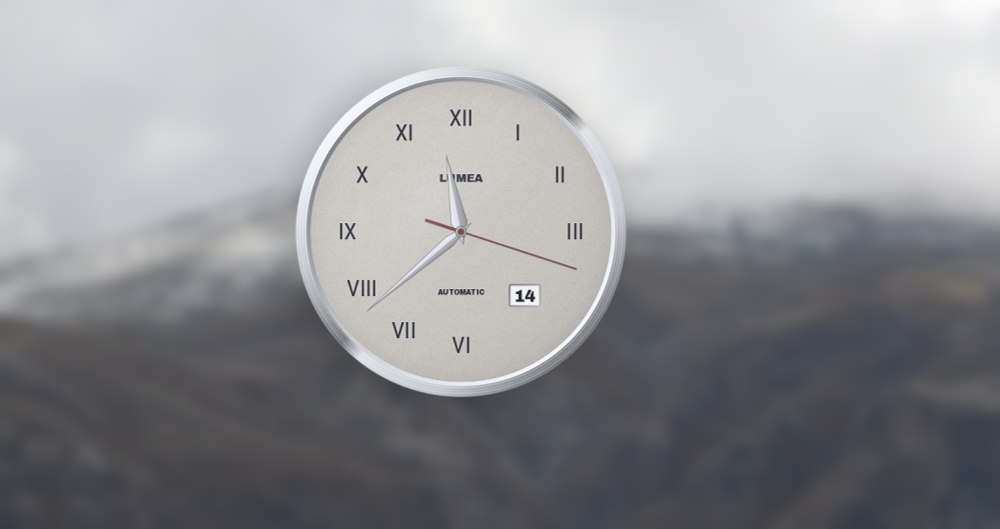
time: **11:38:18**
